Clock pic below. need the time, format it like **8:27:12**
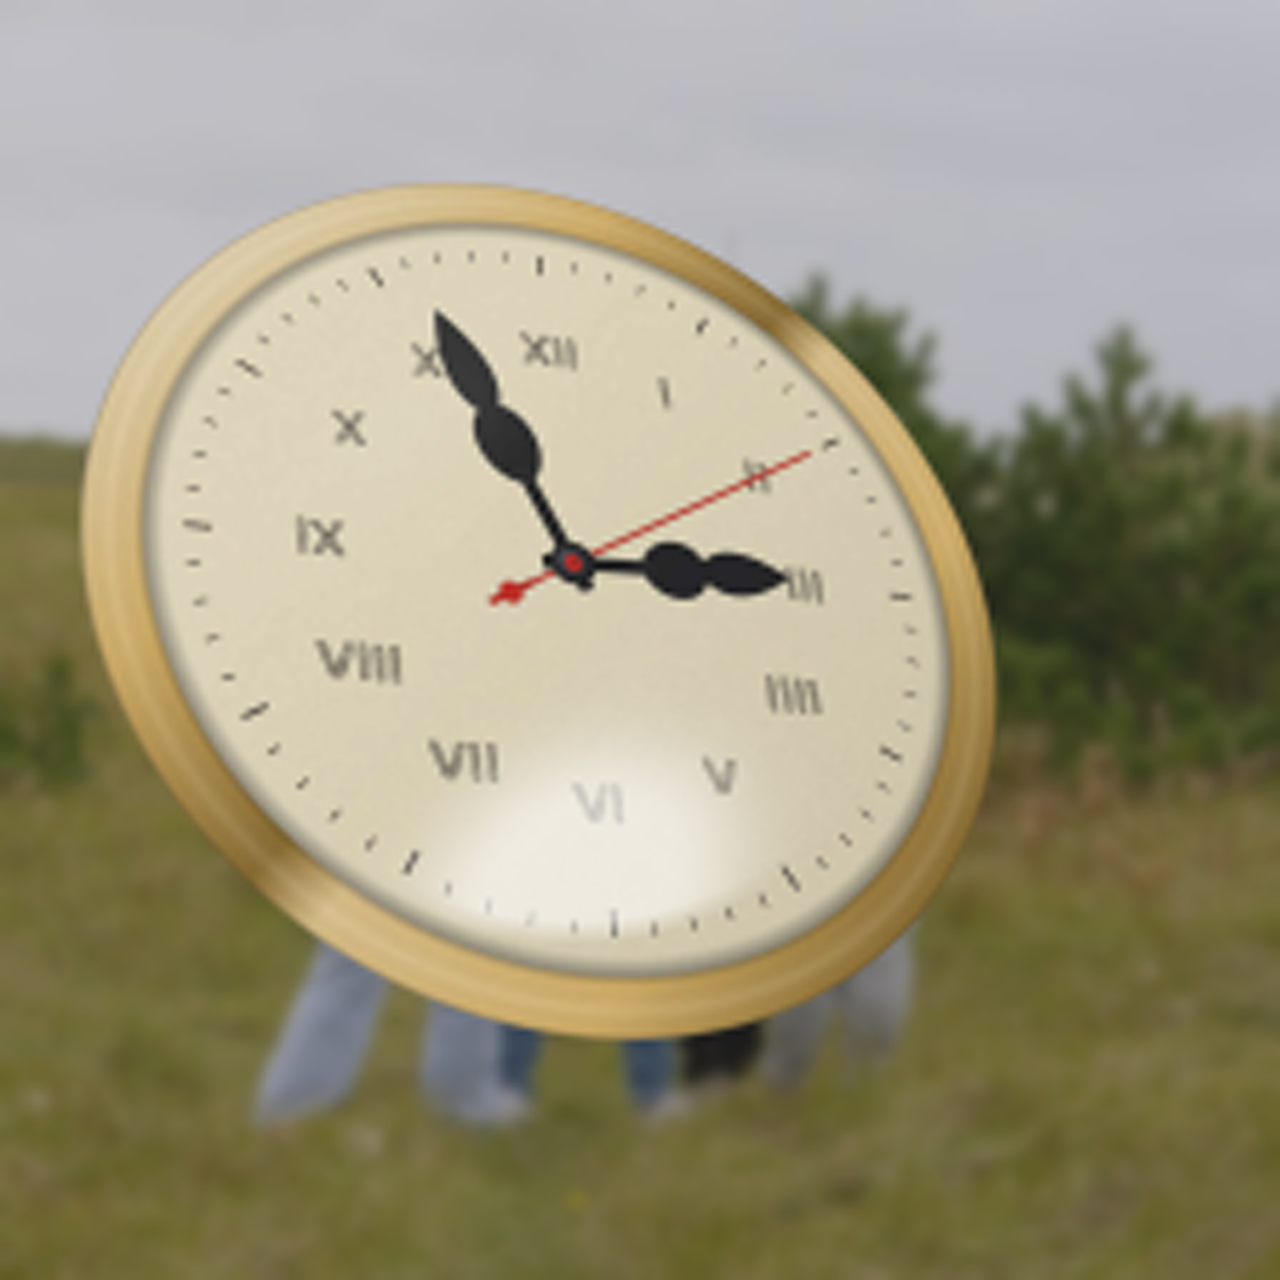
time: **2:56:10**
